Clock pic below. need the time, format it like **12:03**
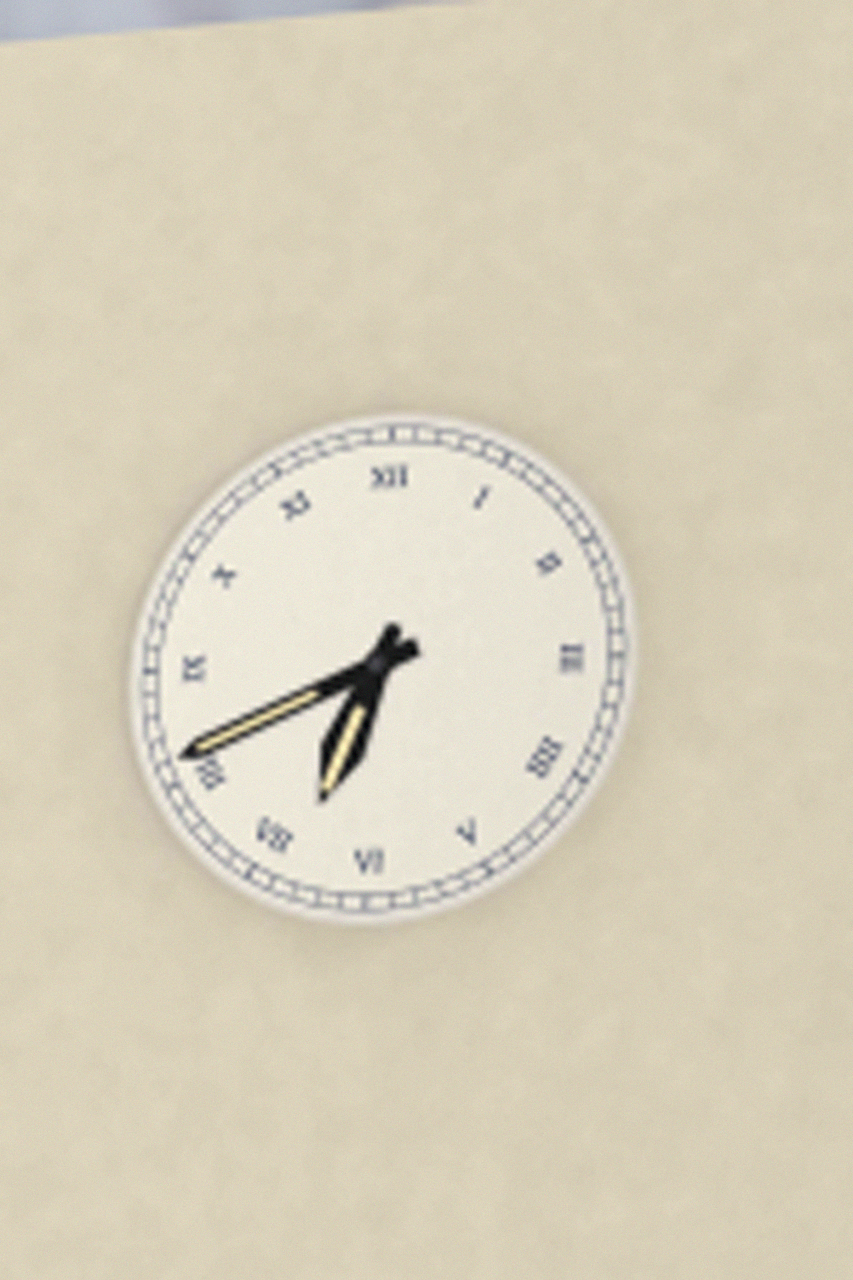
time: **6:41**
